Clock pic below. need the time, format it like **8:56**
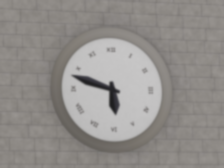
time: **5:48**
